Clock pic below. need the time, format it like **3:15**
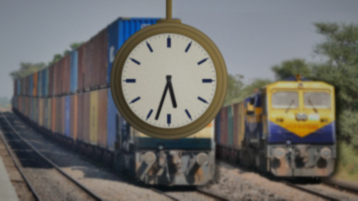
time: **5:33**
